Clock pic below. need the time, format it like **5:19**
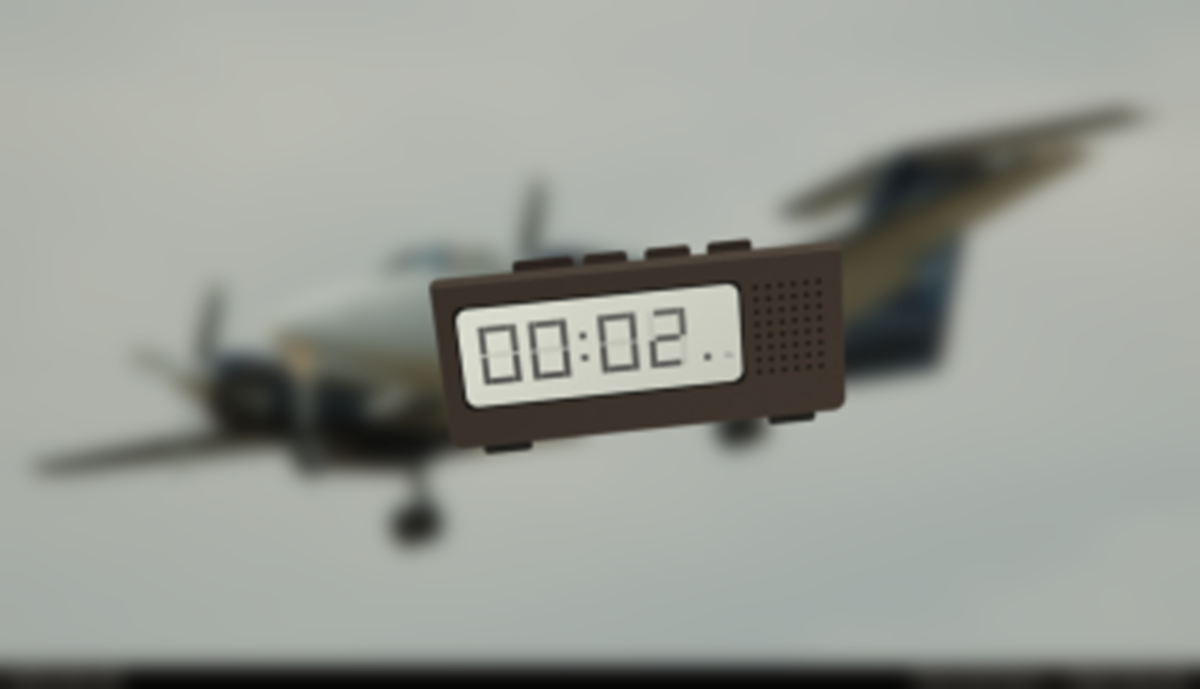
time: **0:02**
